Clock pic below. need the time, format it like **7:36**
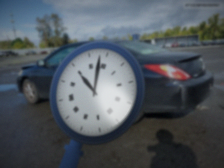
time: **9:58**
